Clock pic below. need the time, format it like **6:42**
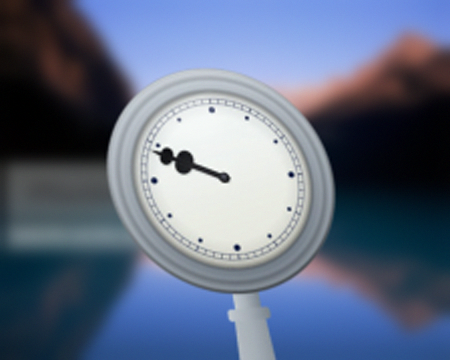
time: **9:49**
